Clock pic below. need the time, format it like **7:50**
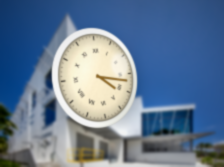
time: **4:17**
